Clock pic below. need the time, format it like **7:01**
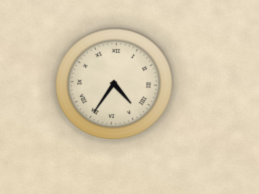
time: **4:35**
